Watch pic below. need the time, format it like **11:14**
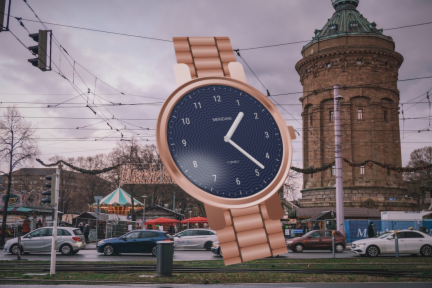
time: **1:23**
